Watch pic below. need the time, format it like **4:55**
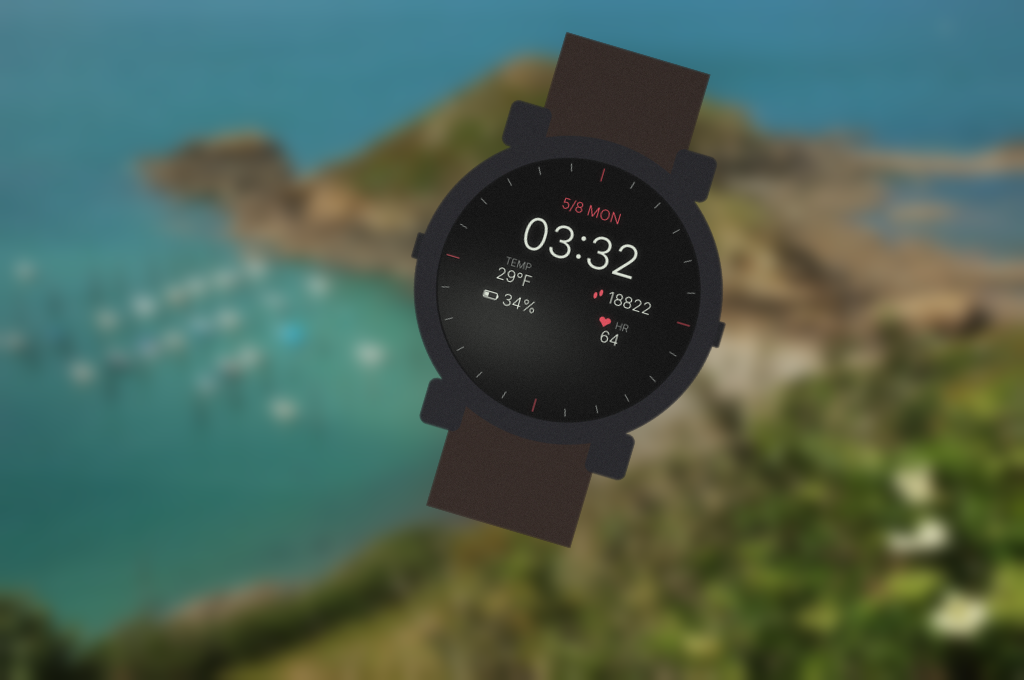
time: **3:32**
